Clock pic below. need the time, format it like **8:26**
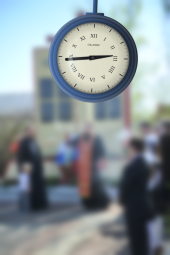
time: **2:44**
